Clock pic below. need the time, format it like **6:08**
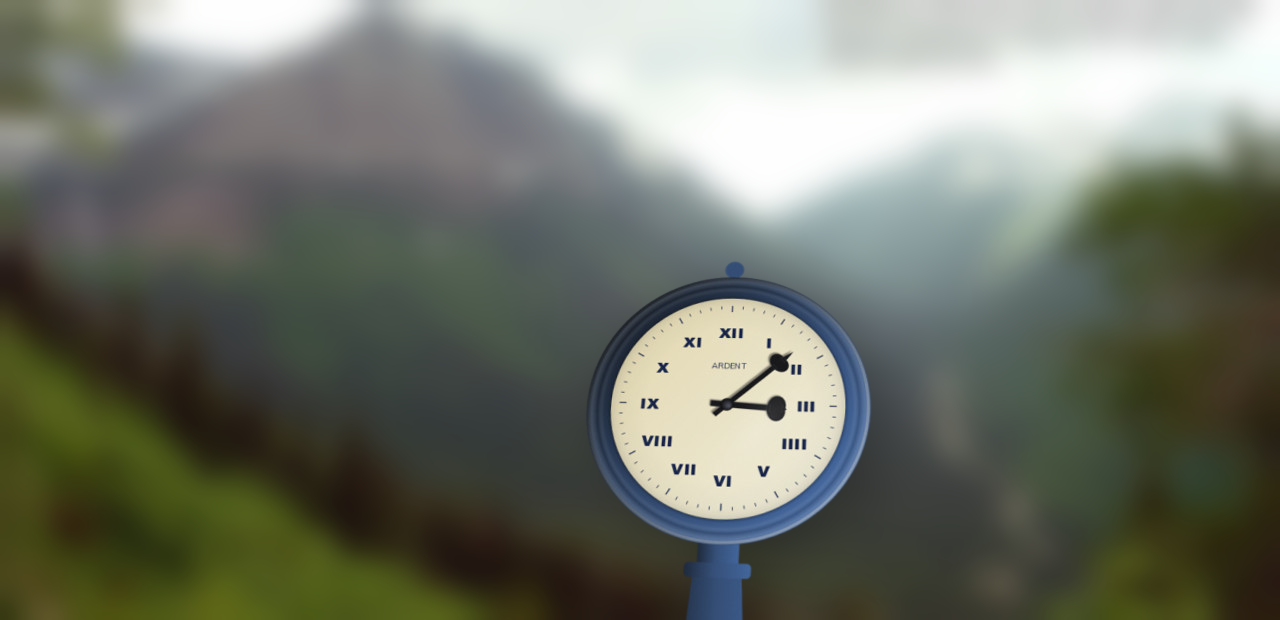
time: **3:08**
